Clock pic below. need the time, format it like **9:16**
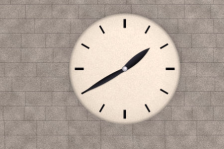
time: **1:40**
